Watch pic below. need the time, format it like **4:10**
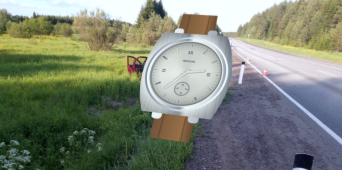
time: **2:37**
